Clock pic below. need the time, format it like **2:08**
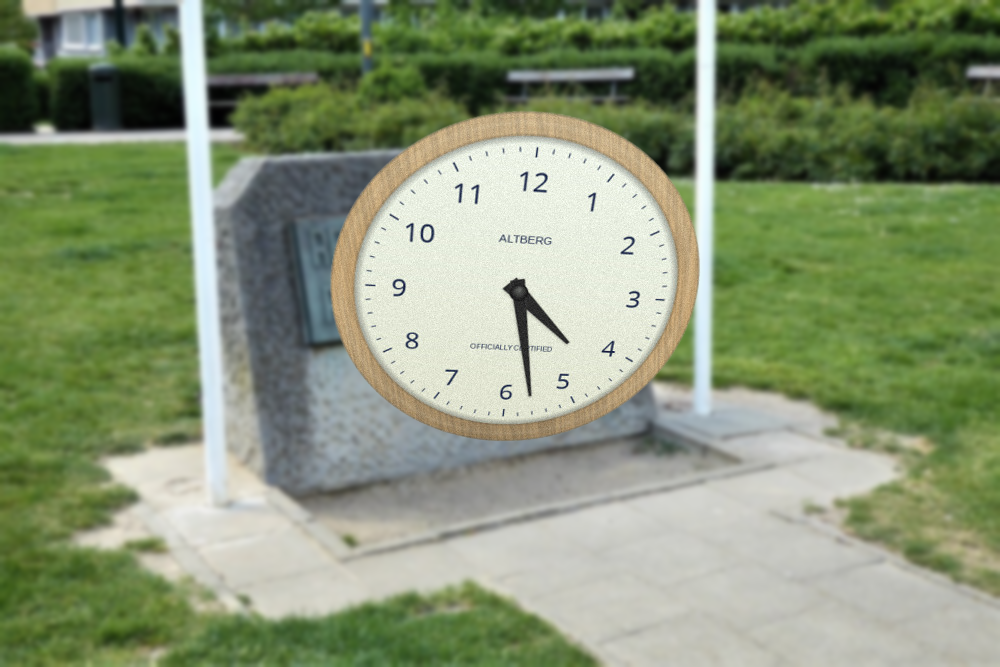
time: **4:28**
